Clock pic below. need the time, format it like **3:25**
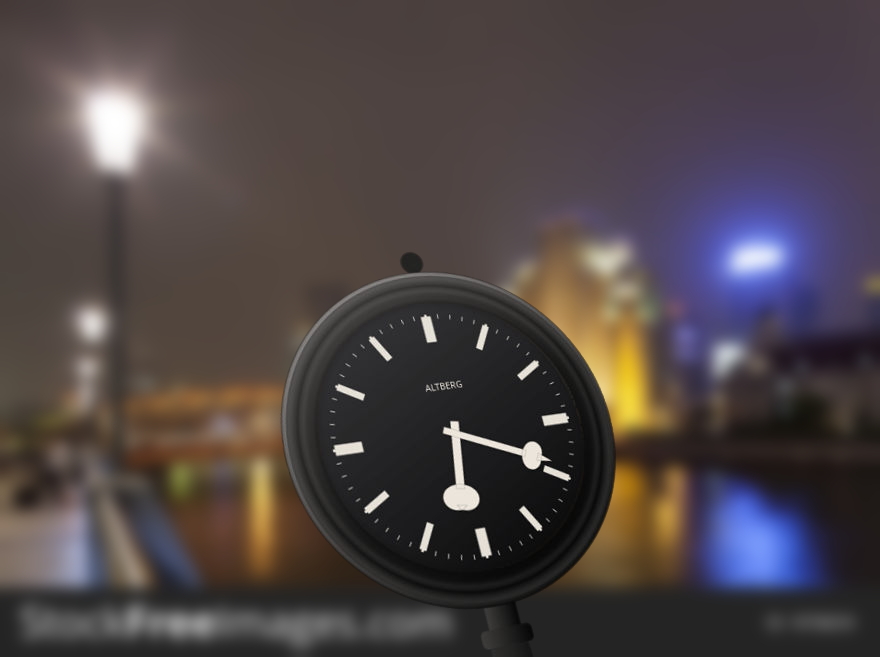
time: **6:19**
